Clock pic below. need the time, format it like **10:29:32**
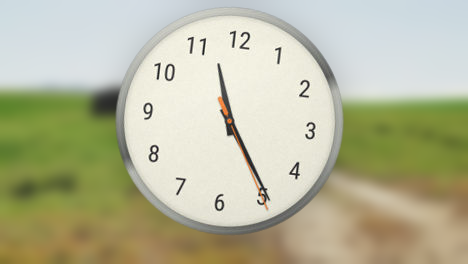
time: **11:24:25**
